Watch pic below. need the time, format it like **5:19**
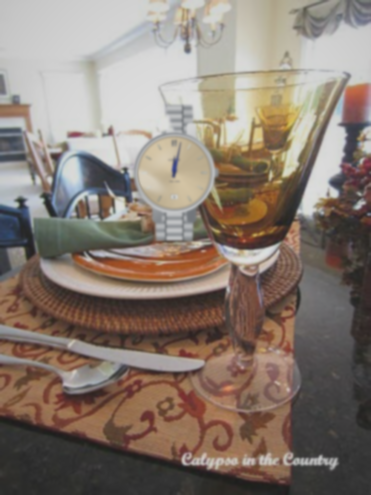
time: **12:02**
